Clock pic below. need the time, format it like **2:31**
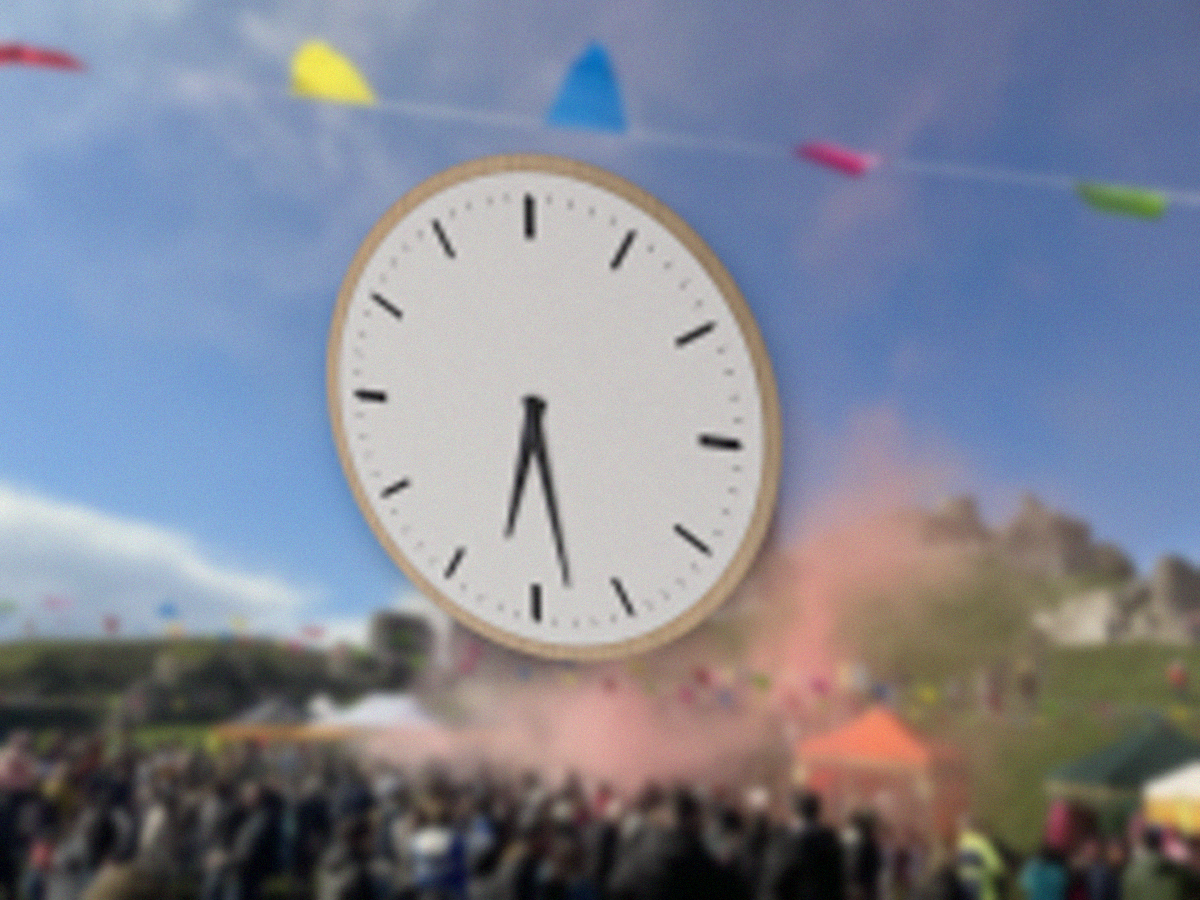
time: **6:28**
